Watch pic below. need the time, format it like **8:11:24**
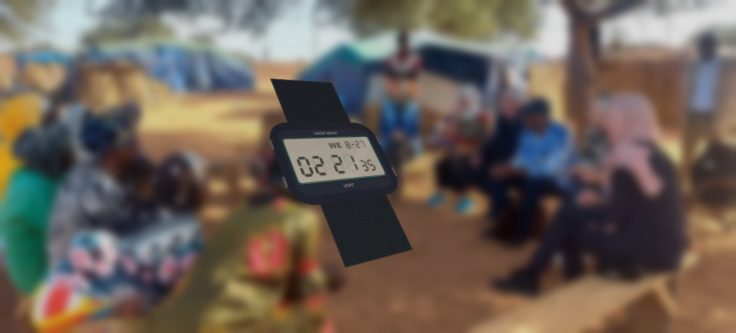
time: **2:21:35**
